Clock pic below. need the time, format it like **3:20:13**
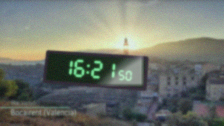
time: **16:21:50**
